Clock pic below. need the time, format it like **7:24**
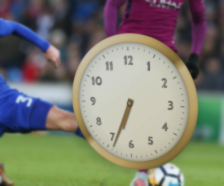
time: **6:34**
